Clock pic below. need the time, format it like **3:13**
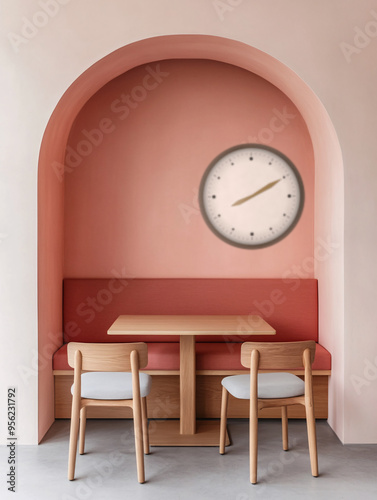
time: **8:10**
